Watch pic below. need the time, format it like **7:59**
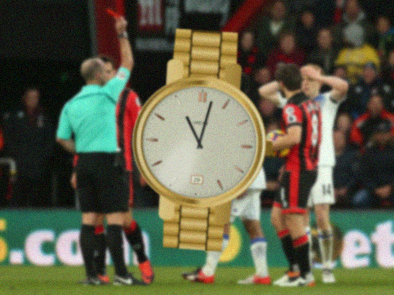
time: **11:02**
